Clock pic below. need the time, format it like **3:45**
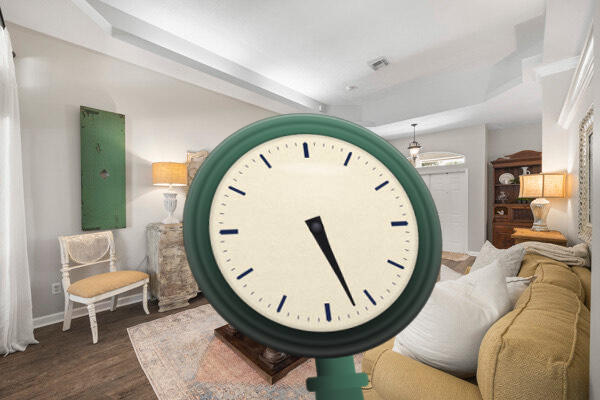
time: **5:27**
